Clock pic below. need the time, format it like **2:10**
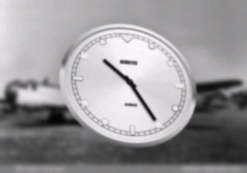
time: **10:25**
